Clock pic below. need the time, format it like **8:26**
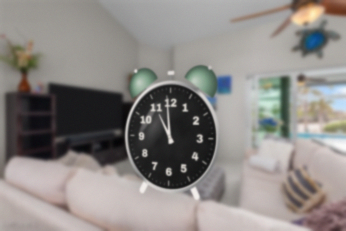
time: **10:59**
